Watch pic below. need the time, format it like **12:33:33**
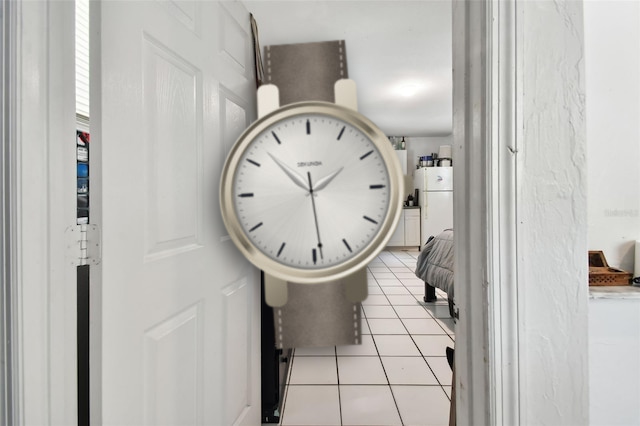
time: **1:52:29**
